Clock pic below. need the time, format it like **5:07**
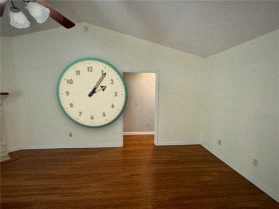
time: **2:06**
